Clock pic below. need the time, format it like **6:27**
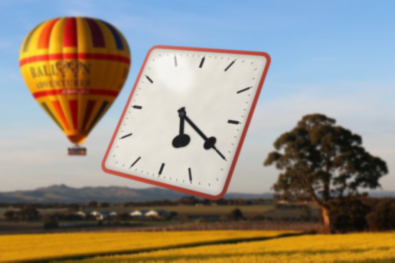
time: **5:20**
